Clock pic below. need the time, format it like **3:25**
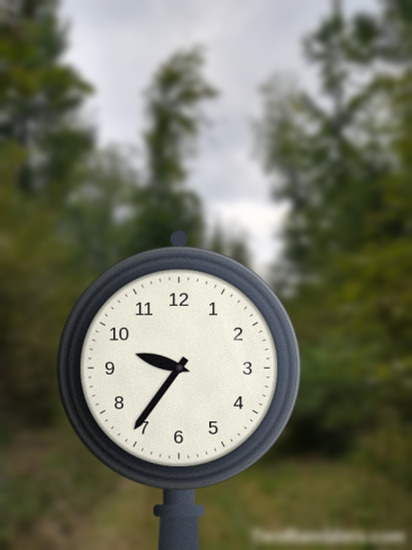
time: **9:36**
